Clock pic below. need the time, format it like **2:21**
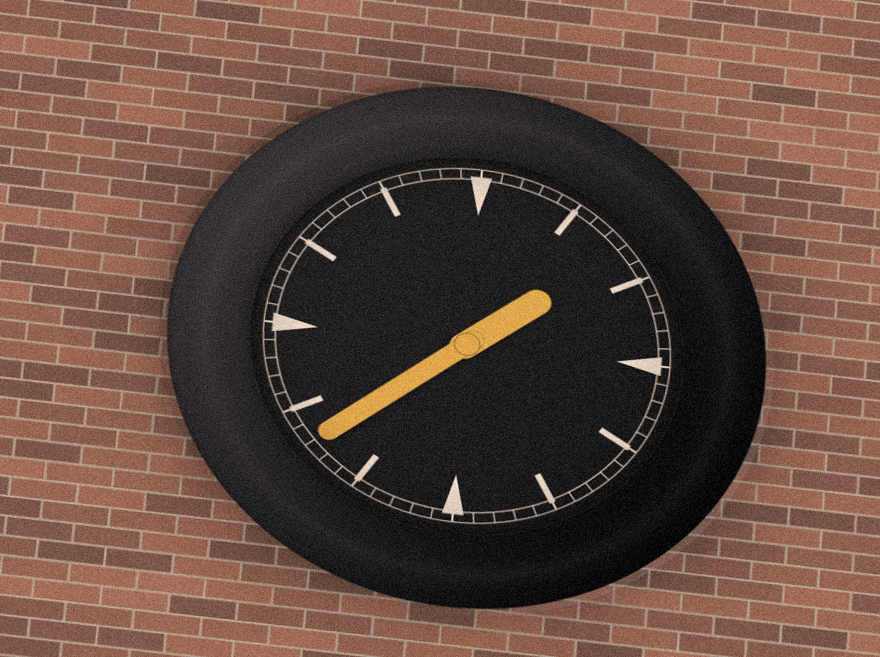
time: **1:38**
